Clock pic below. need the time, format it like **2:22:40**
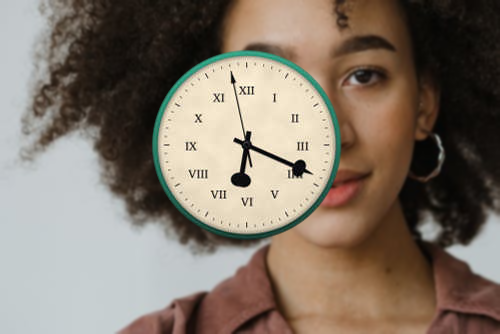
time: **6:18:58**
